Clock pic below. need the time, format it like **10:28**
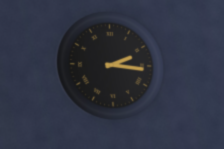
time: **2:16**
